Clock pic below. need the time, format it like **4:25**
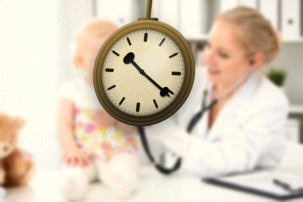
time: **10:21**
